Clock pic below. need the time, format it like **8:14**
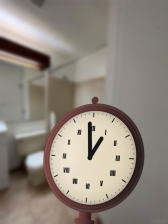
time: **12:59**
